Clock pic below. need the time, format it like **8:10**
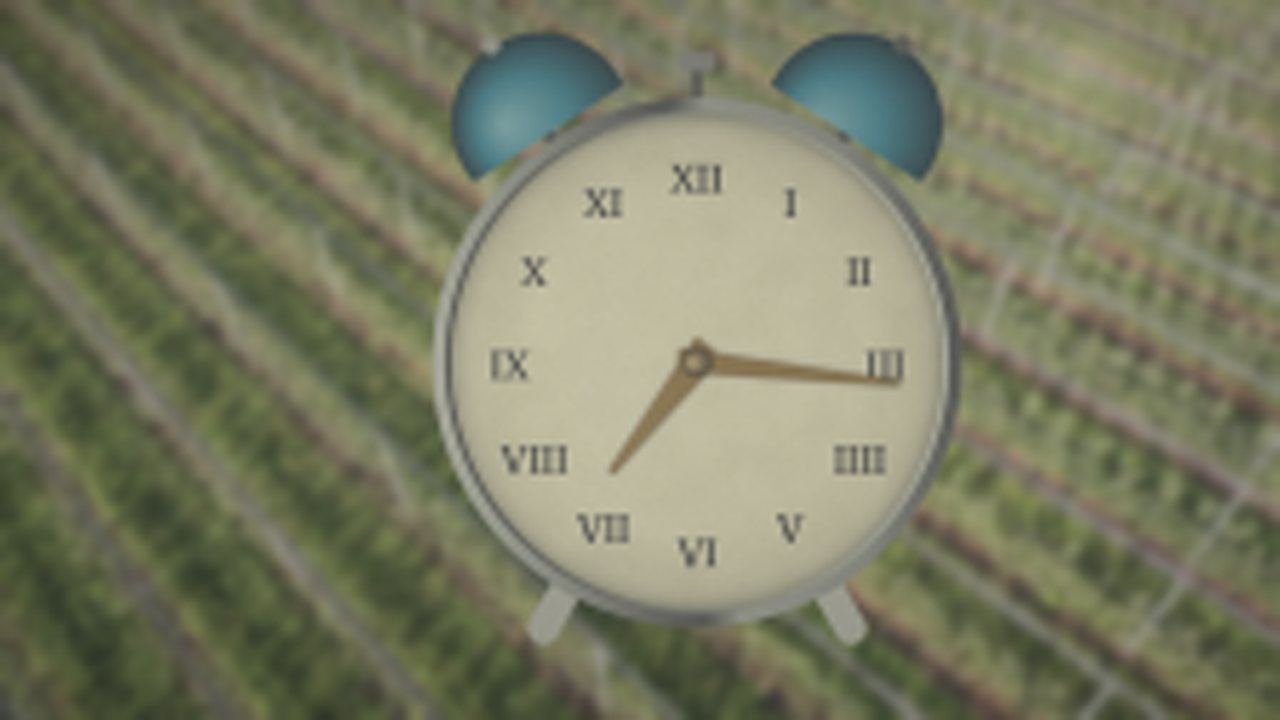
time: **7:16**
